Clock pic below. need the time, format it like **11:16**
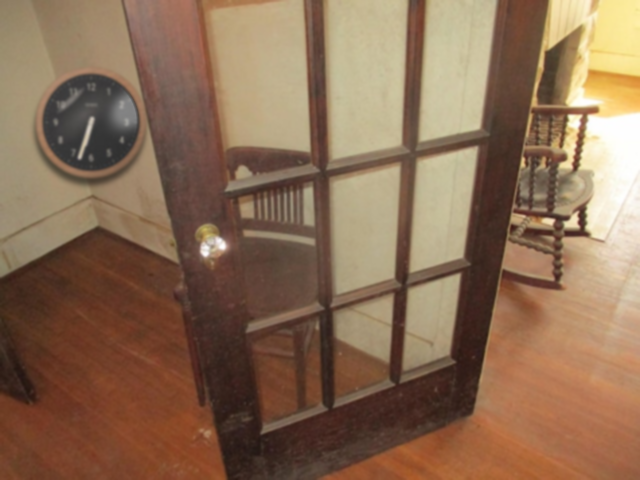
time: **6:33**
